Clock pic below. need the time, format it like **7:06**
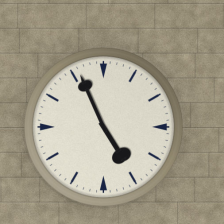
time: **4:56**
